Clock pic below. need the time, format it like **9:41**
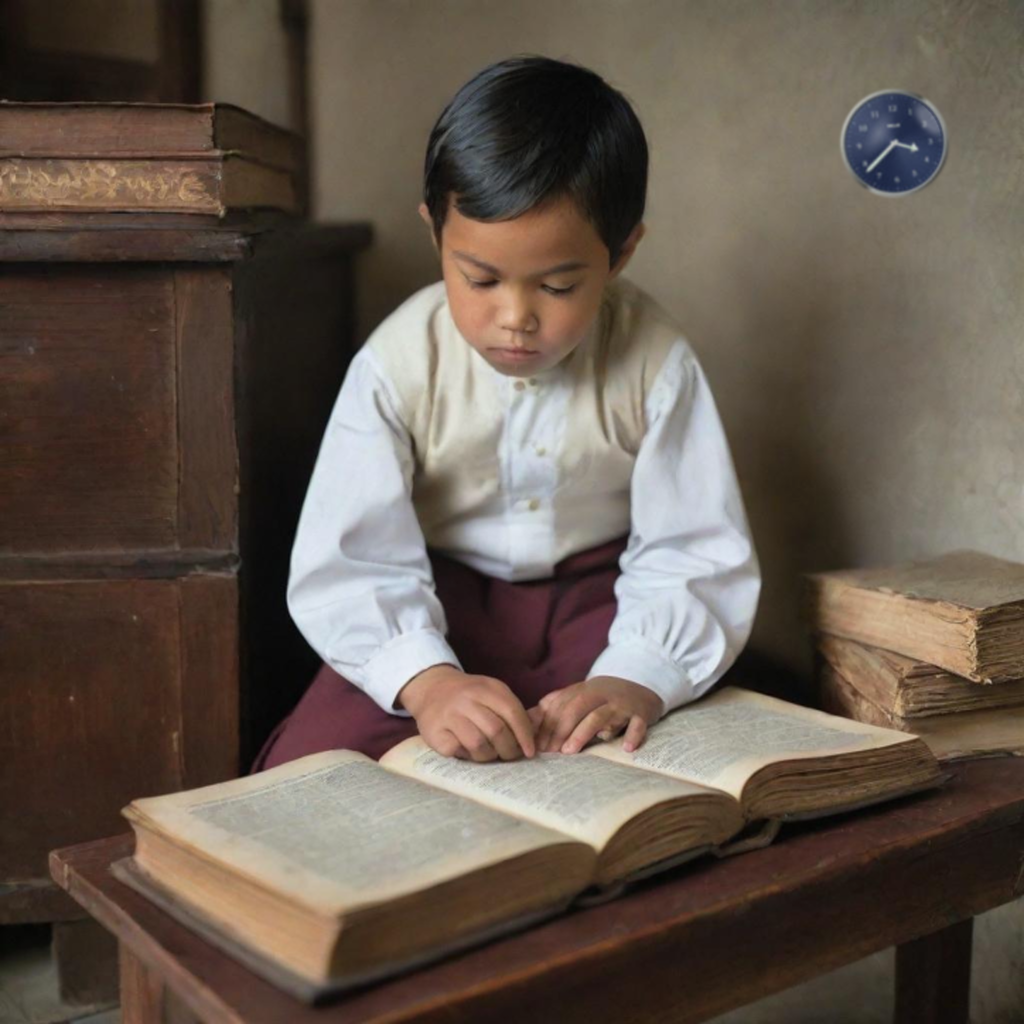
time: **3:38**
